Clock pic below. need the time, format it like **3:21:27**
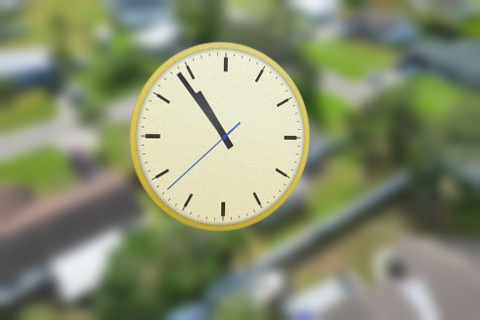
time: **10:53:38**
